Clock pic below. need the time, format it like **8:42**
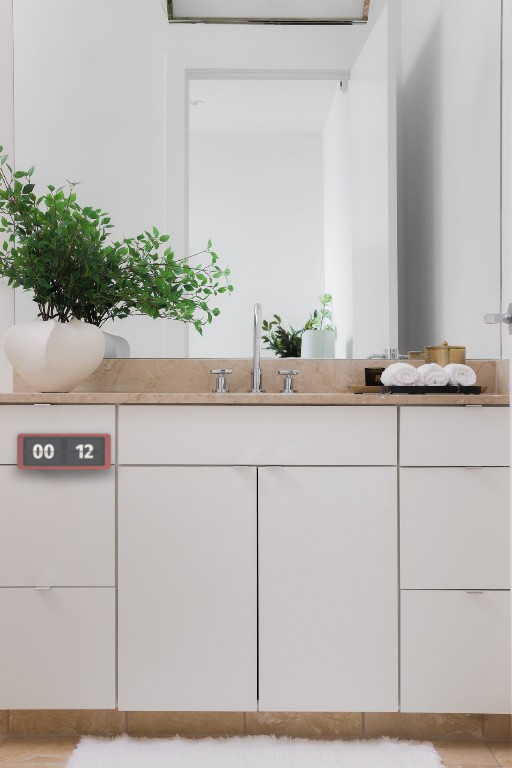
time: **0:12**
